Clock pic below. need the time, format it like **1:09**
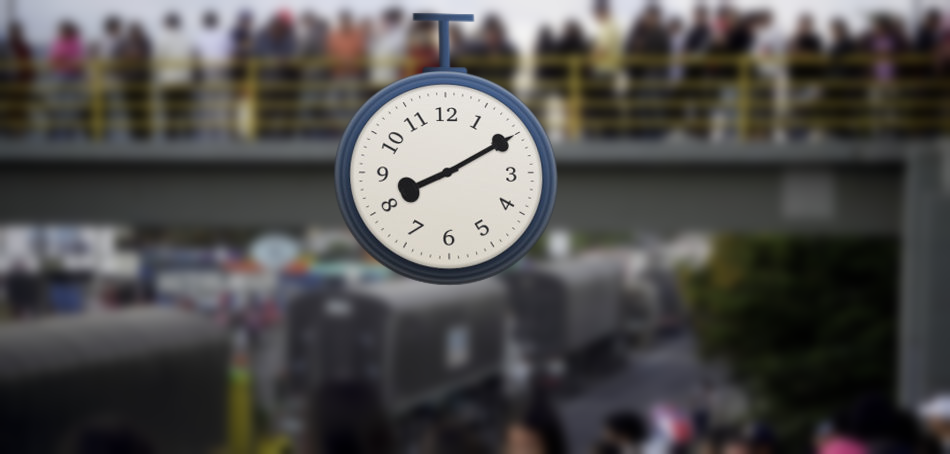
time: **8:10**
